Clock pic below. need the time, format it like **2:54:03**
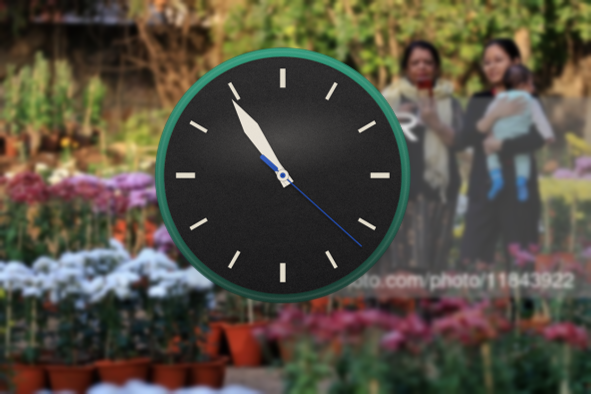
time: **10:54:22**
